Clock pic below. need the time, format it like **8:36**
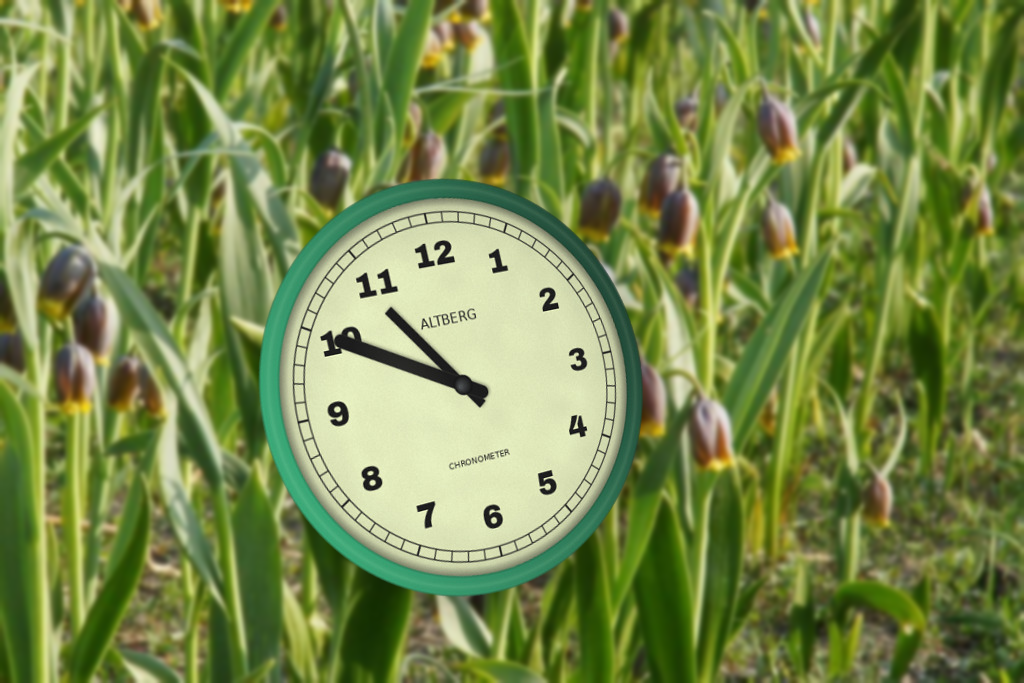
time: **10:50**
